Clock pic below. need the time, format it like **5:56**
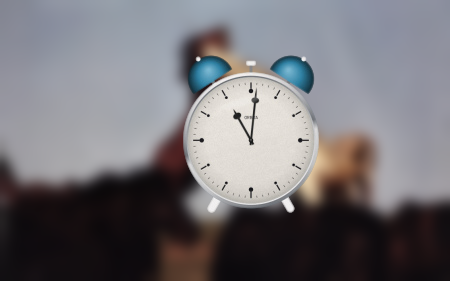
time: **11:01**
